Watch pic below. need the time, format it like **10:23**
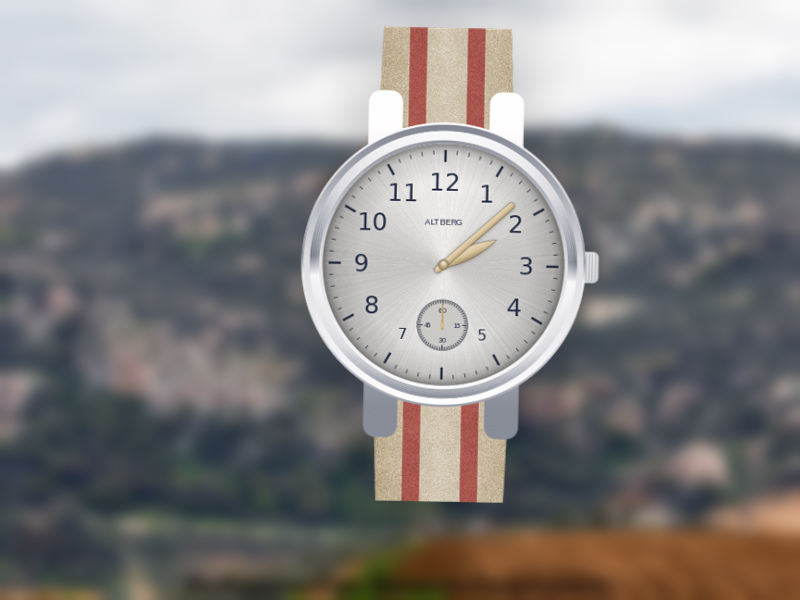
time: **2:08**
